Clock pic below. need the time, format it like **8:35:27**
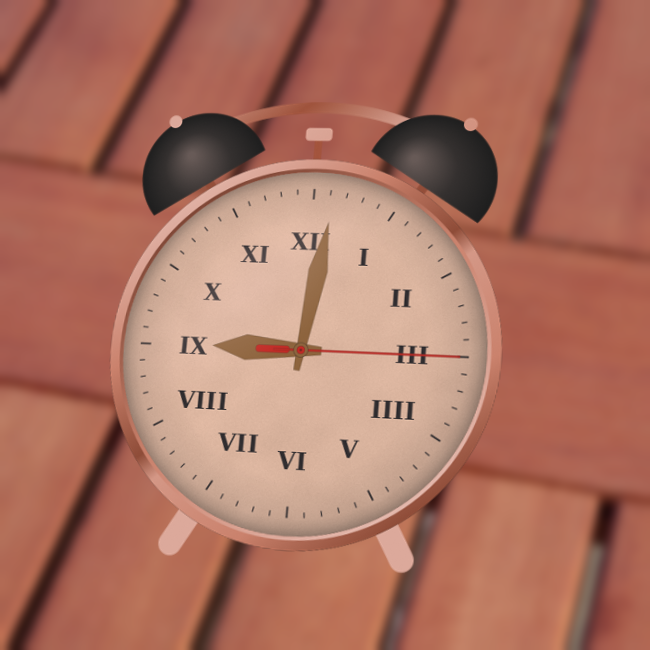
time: **9:01:15**
